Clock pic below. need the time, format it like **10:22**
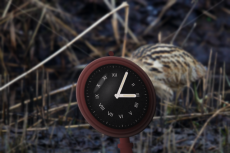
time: **3:05**
